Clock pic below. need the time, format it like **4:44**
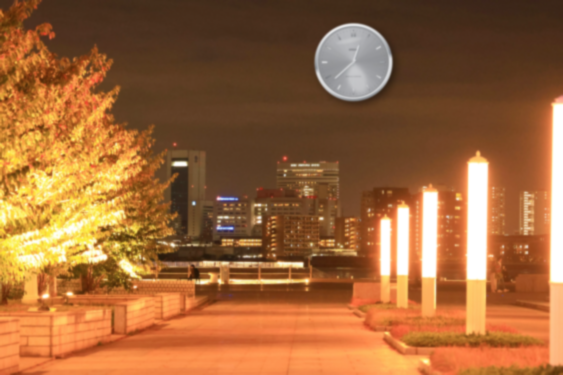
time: **12:38**
